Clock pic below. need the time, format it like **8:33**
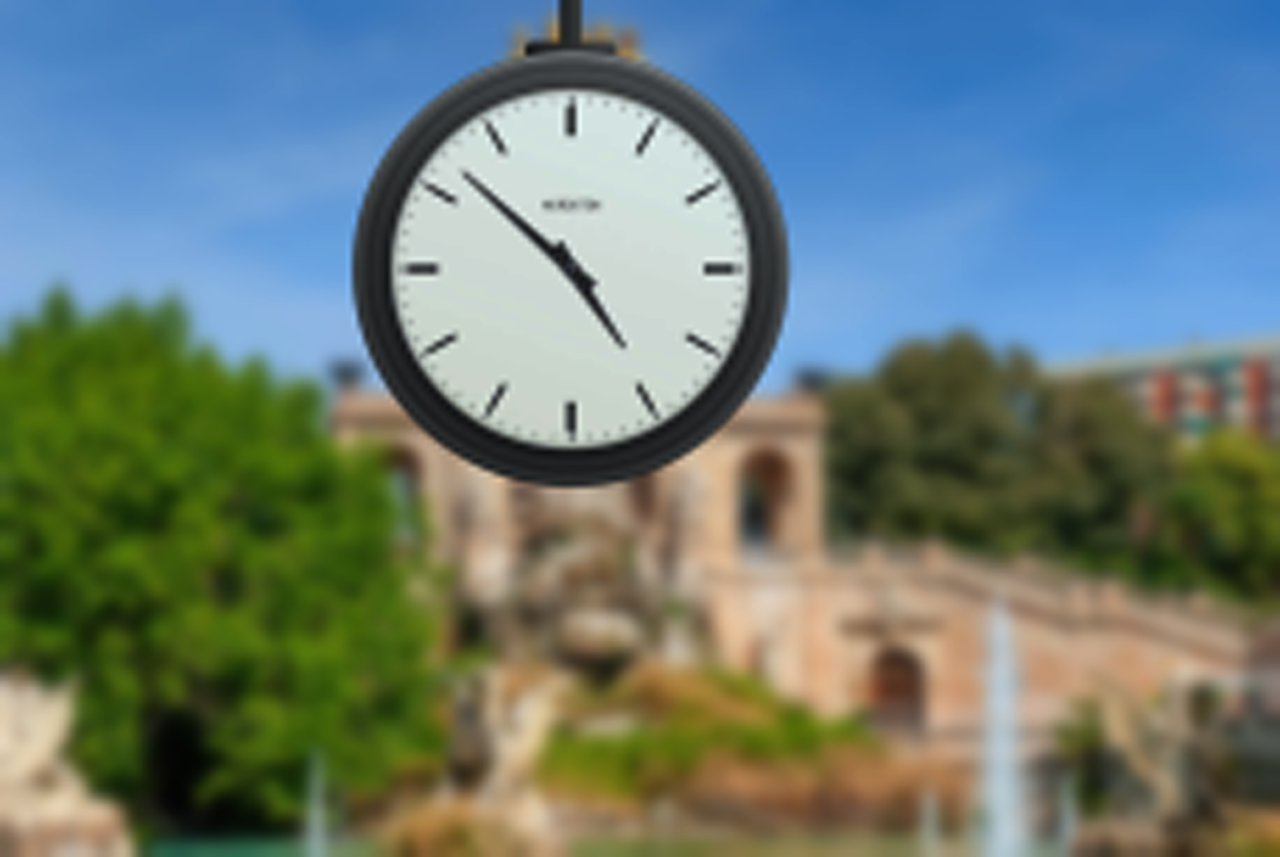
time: **4:52**
